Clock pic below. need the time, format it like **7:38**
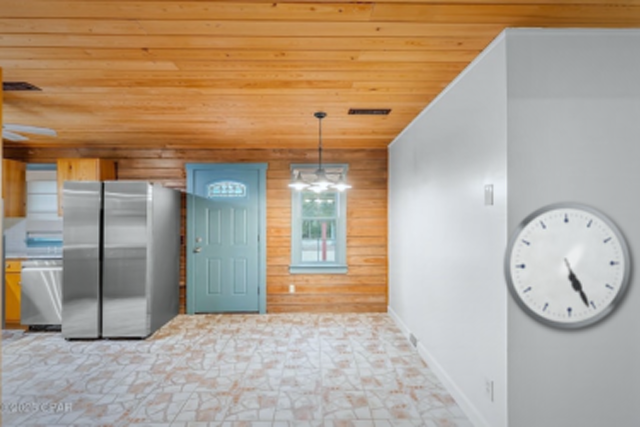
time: **5:26**
